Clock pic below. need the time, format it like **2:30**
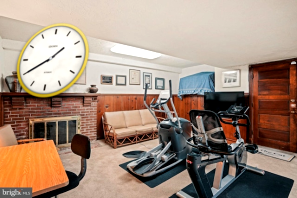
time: **1:40**
